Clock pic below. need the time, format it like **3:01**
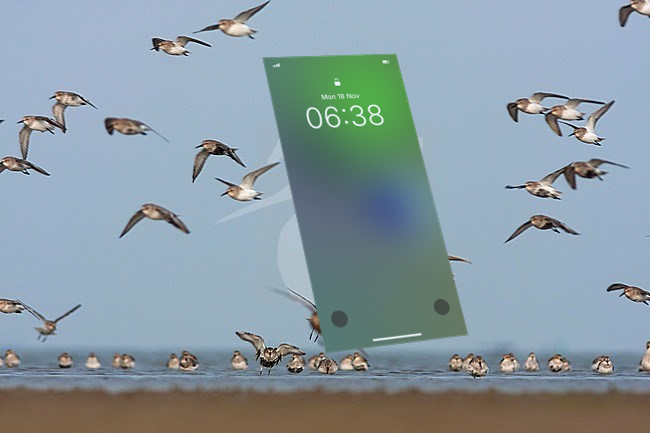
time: **6:38**
